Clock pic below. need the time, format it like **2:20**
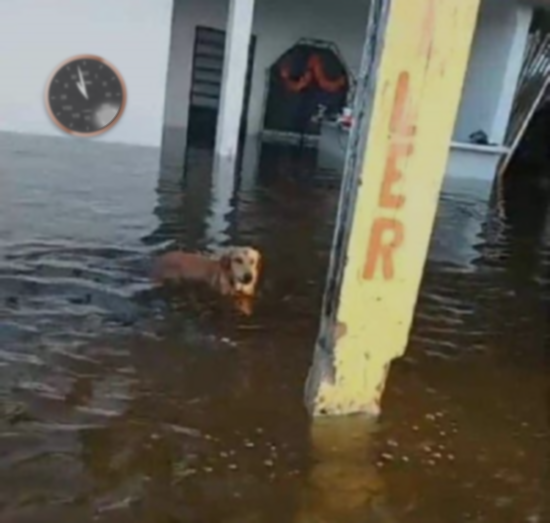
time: **10:58**
